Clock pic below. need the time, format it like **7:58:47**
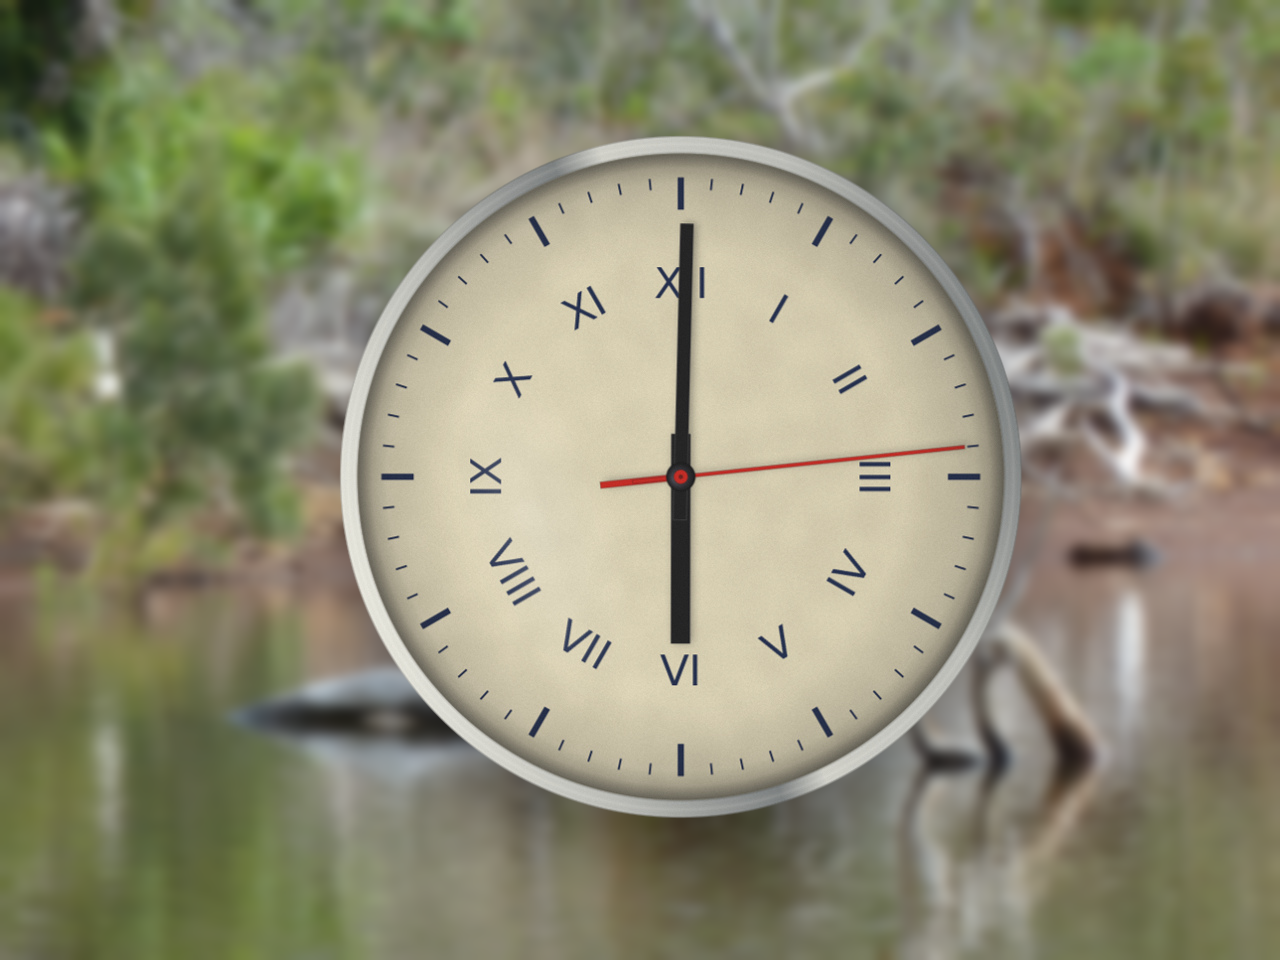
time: **6:00:14**
